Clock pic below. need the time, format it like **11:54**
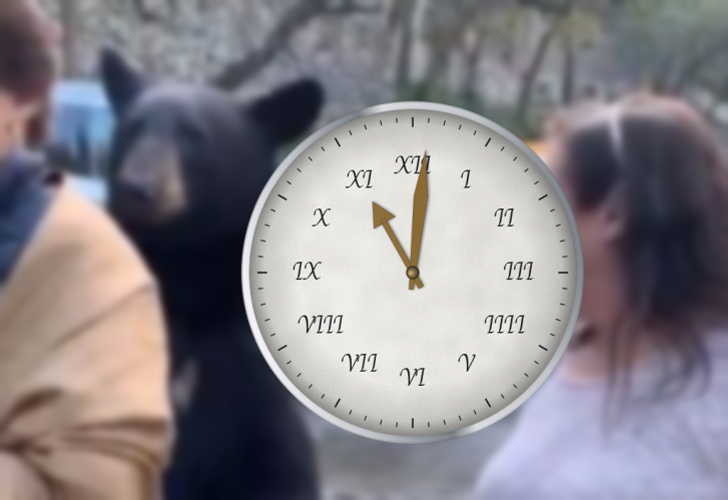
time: **11:01**
